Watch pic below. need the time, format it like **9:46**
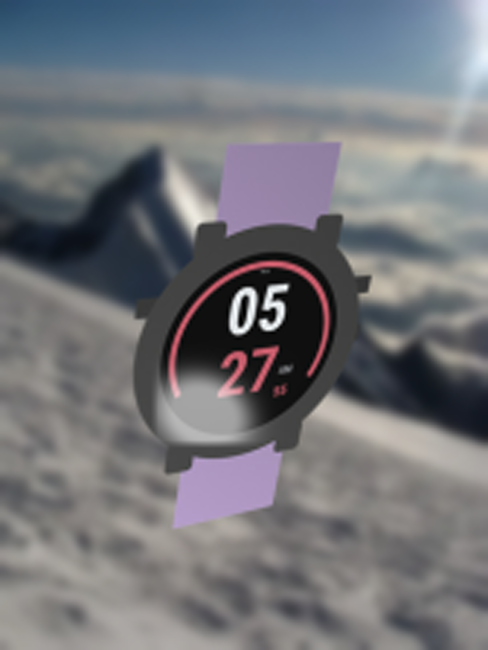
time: **5:27**
